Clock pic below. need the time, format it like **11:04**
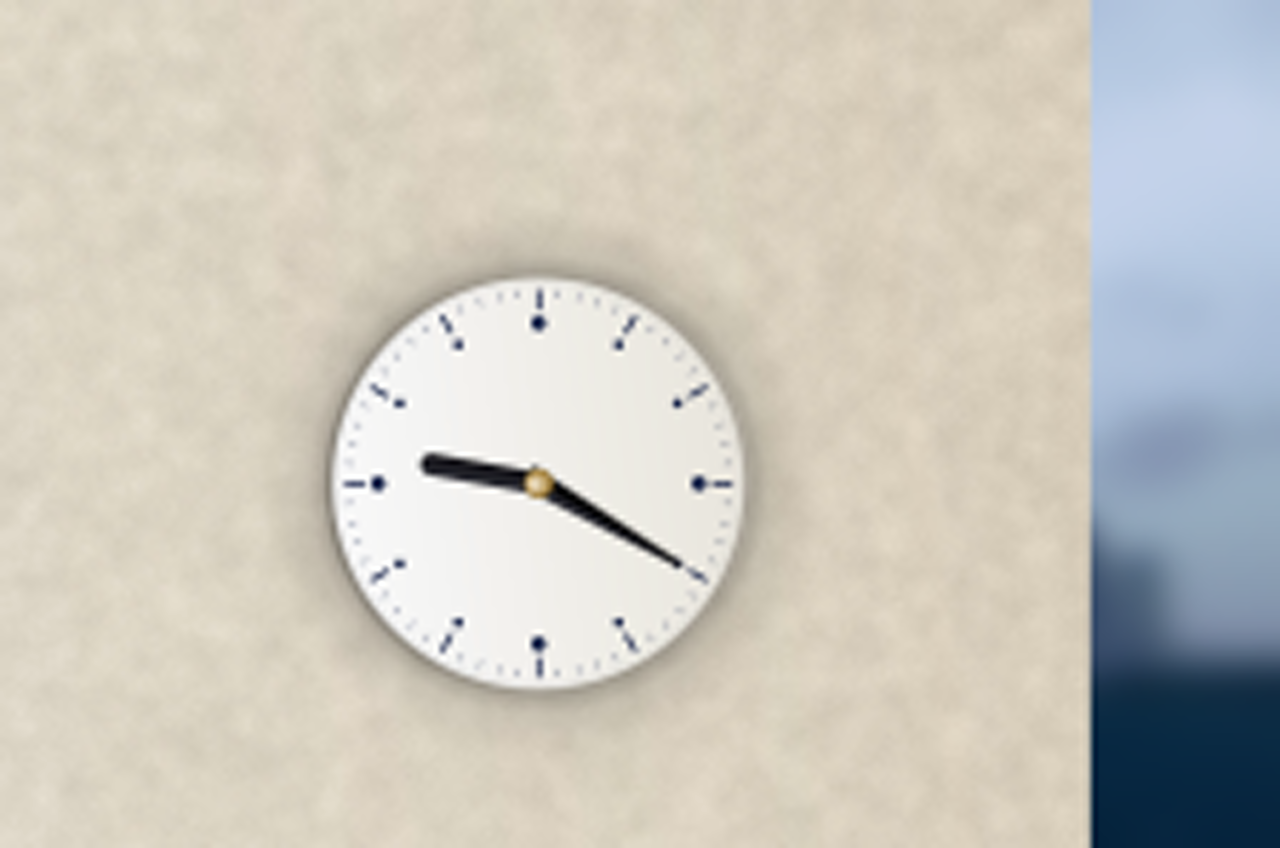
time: **9:20**
